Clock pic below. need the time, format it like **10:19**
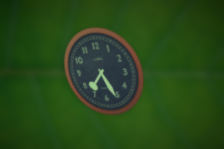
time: **7:26**
